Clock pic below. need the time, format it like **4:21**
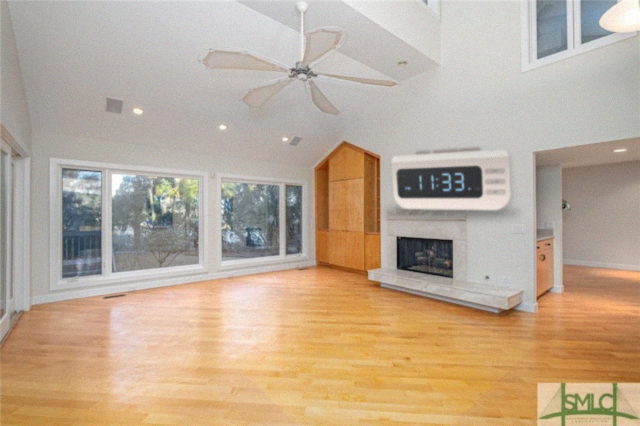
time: **11:33**
